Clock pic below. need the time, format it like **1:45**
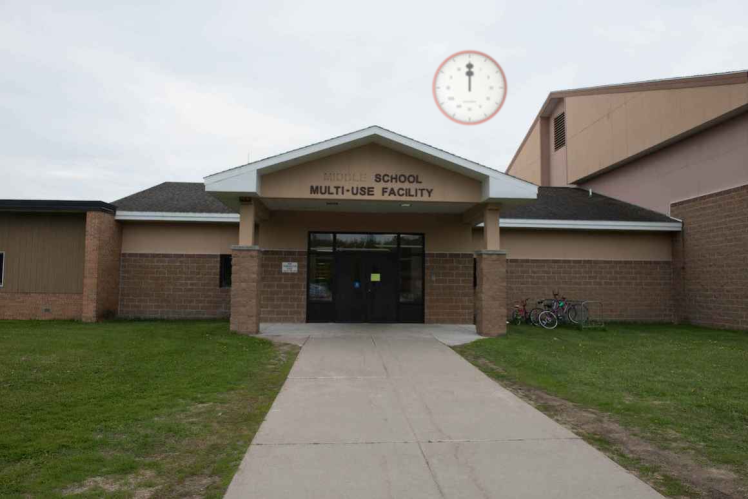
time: **12:00**
